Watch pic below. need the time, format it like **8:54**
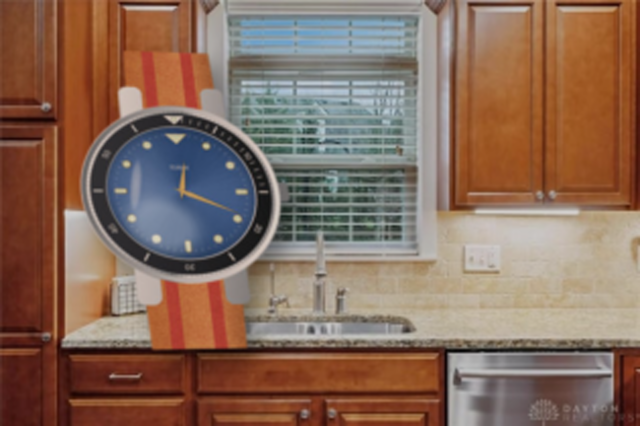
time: **12:19**
